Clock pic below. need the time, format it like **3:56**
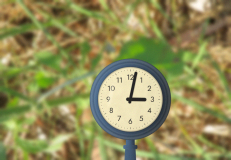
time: **3:02**
